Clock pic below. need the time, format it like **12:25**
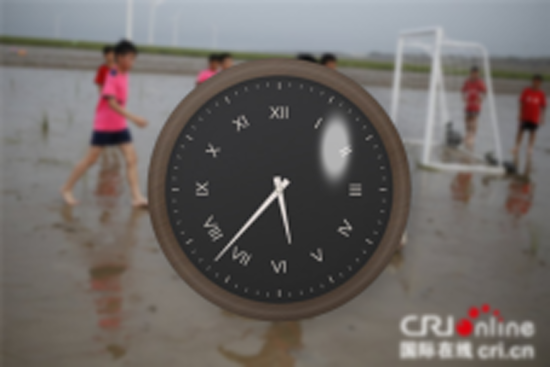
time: **5:37**
